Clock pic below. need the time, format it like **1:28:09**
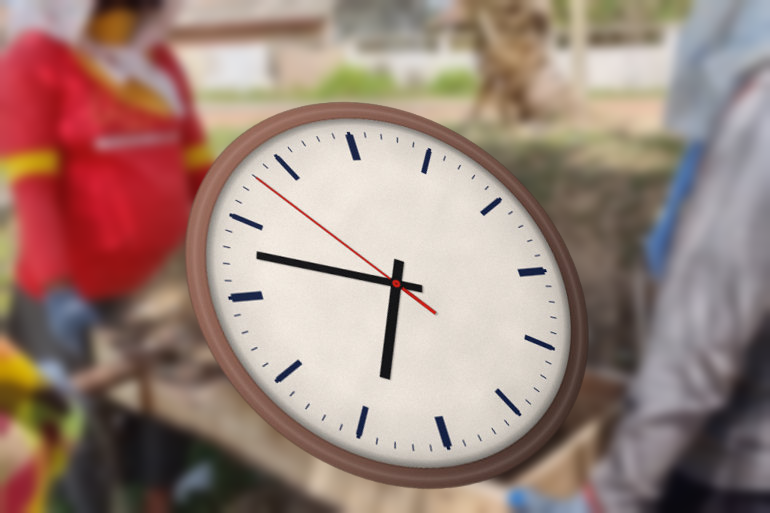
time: **6:47:53**
